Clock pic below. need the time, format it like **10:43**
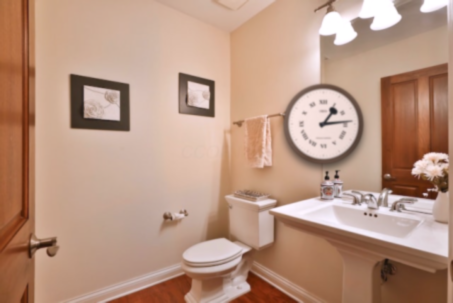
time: **1:14**
